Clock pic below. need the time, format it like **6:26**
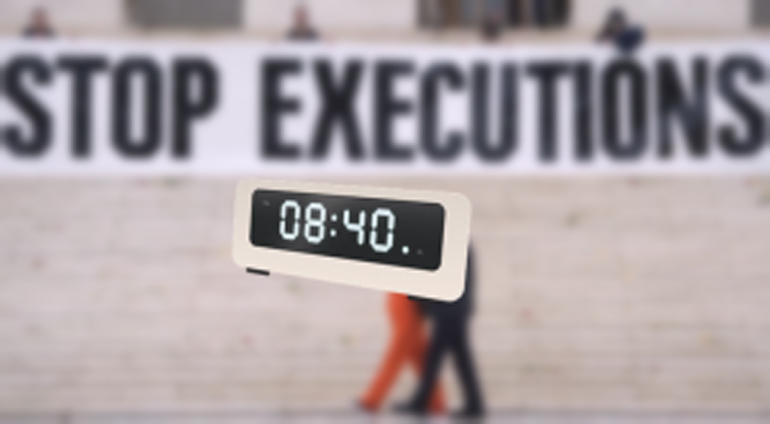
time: **8:40**
